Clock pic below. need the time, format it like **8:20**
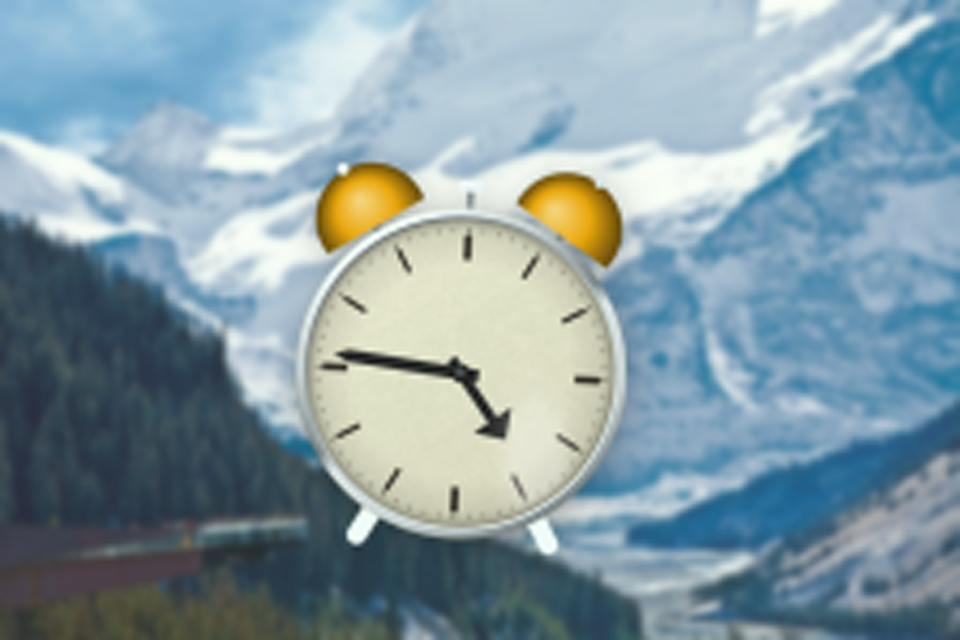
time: **4:46**
